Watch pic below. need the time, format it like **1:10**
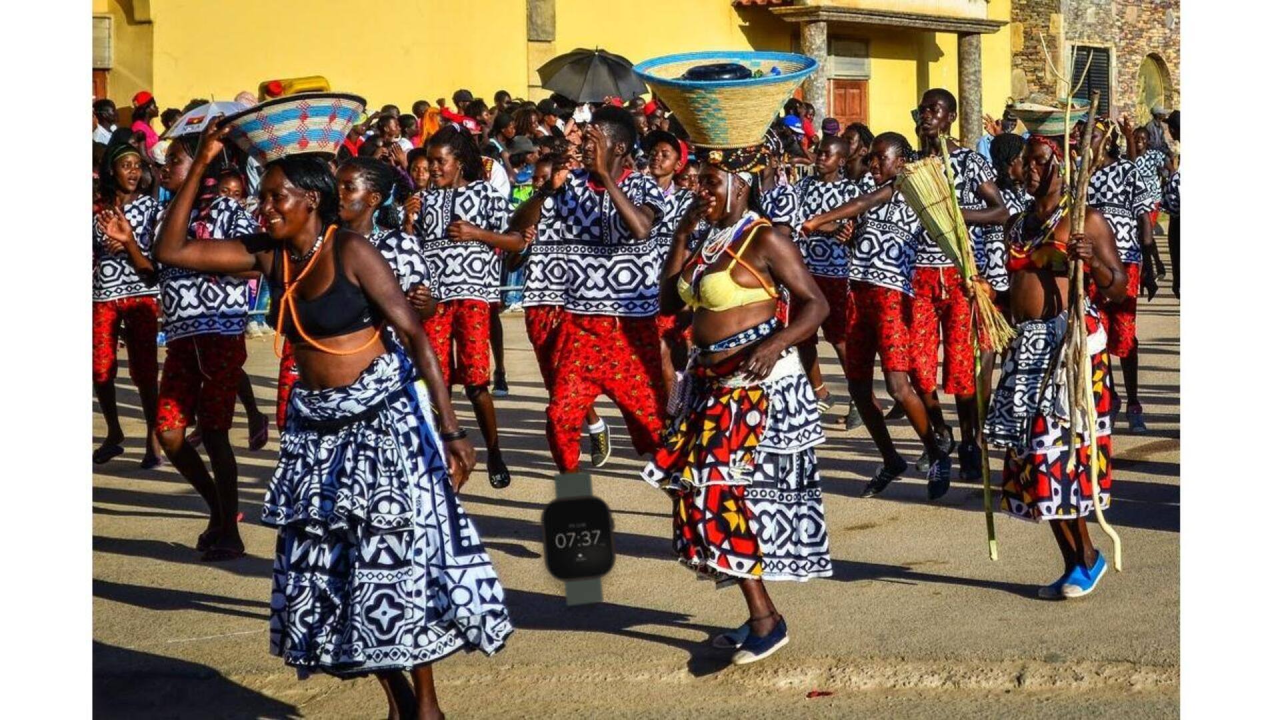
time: **7:37**
